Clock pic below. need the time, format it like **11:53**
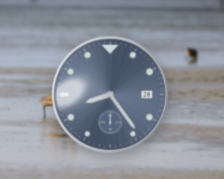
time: **8:24**
